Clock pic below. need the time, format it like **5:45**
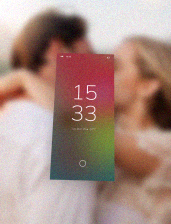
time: **15:33**
